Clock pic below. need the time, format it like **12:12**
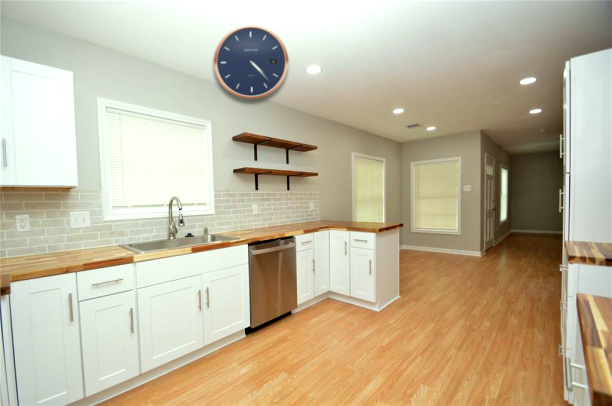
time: **4:23**
